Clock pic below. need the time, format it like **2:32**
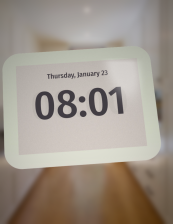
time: **8:01**
